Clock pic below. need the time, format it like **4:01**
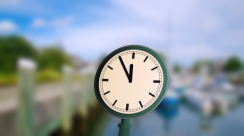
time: **11:55**
